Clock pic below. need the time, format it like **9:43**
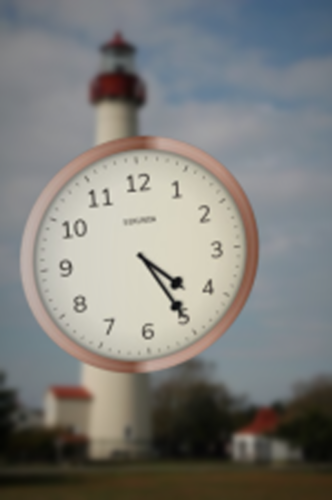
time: **4:25**
